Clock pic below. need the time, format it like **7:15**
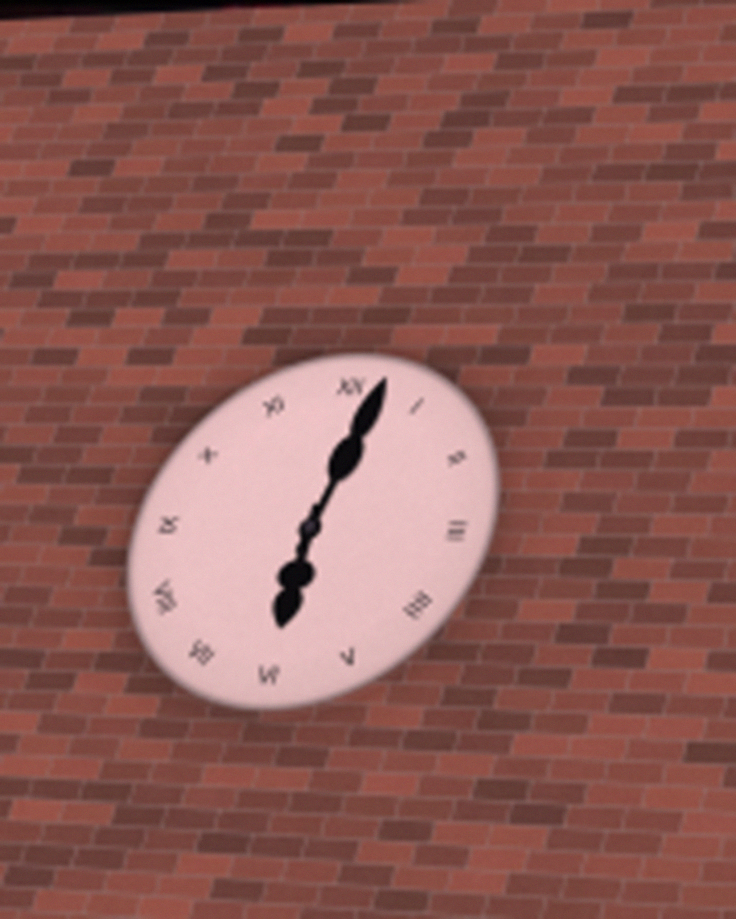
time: **6:02**
